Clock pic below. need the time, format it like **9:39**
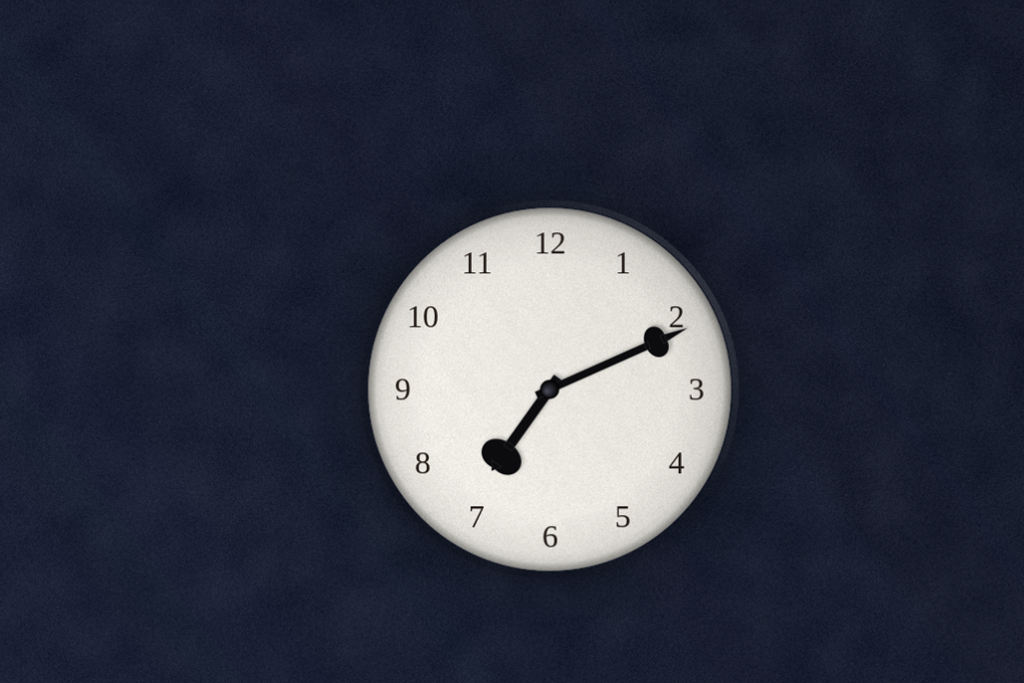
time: **7:11**
